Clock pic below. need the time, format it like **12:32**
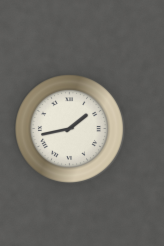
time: **1:43**
